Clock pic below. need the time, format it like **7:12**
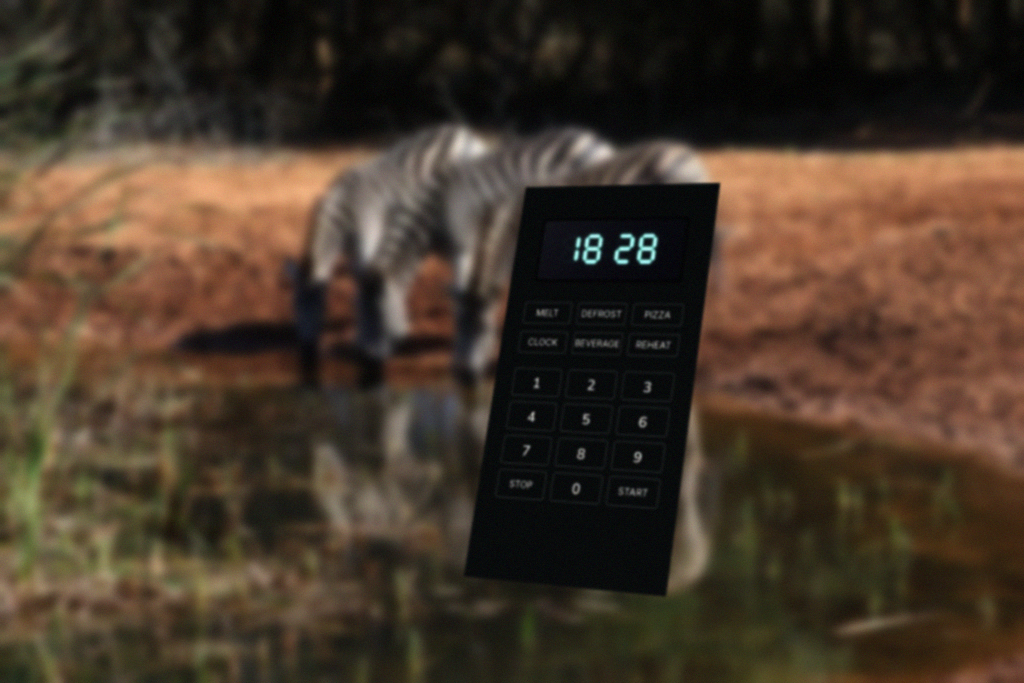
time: **18:28**
